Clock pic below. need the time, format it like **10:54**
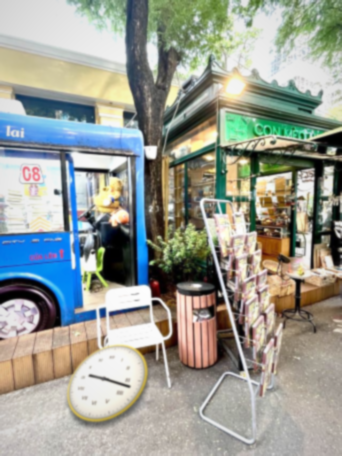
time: **9:17**
